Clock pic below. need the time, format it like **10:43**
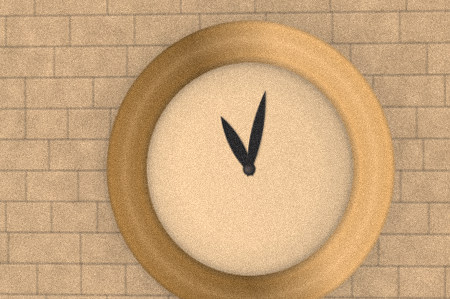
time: **11:02**
